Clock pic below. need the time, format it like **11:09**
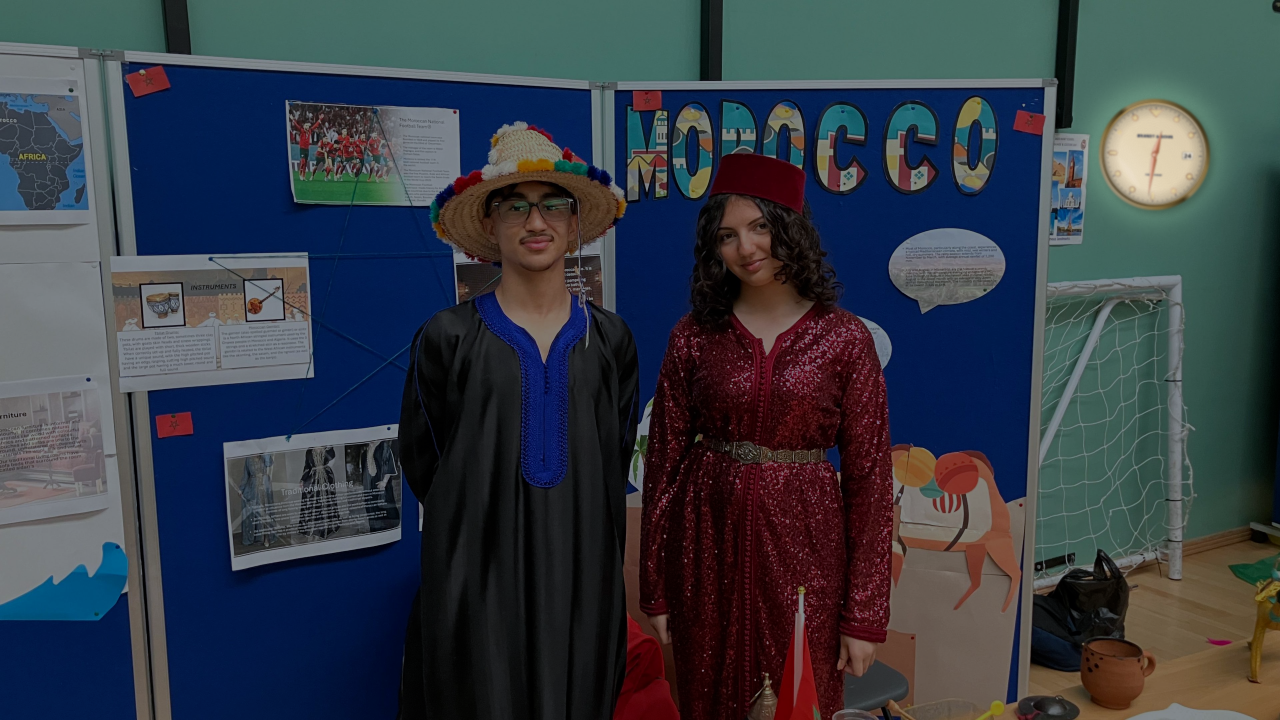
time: **12:31**
